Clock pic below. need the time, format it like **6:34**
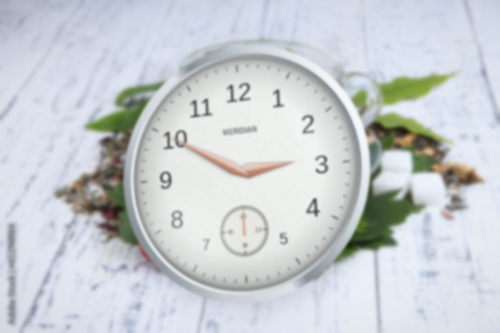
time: **2:50**
